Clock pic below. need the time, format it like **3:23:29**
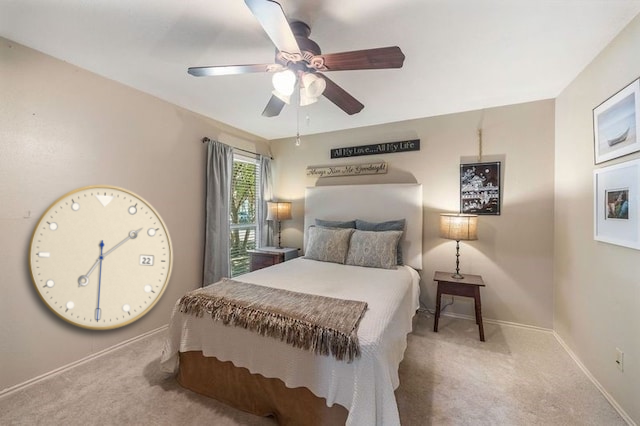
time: **7:08:30**
